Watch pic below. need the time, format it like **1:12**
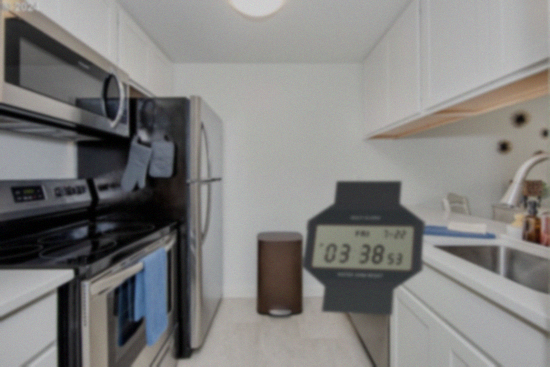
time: **3:38**
